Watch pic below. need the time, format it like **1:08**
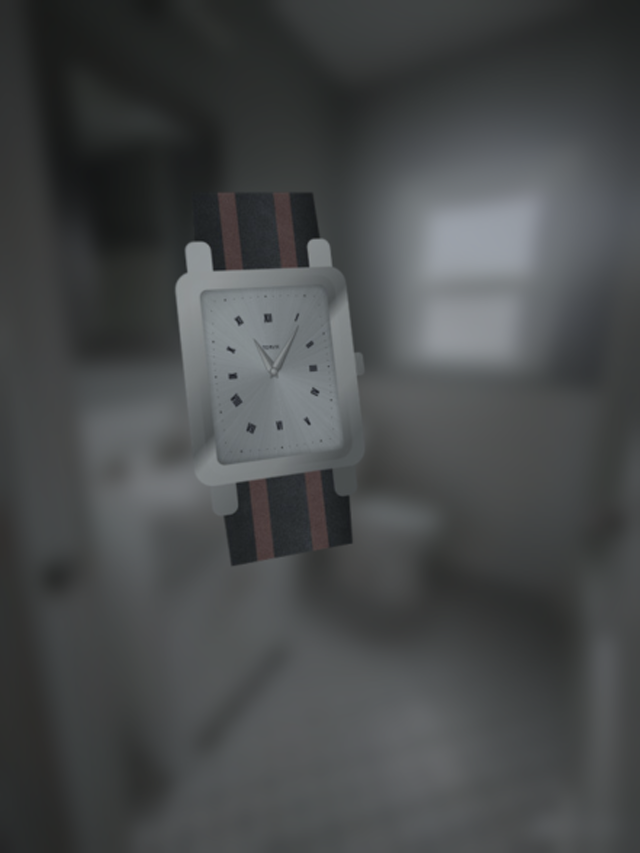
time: **11:06**
